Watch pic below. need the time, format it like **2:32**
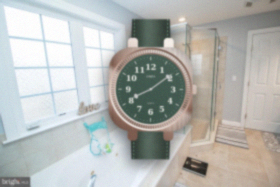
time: **8:09**
